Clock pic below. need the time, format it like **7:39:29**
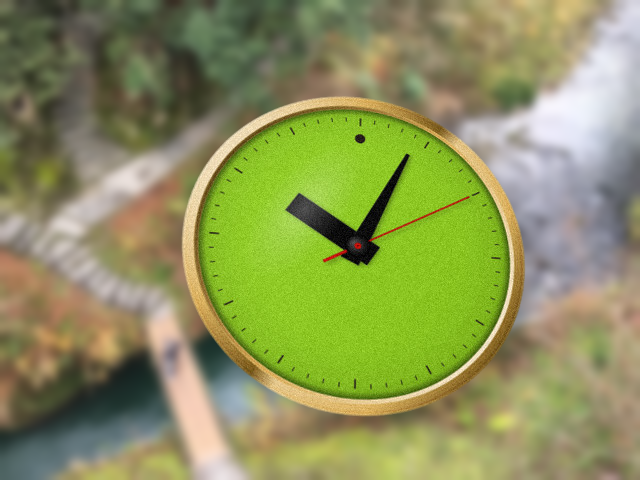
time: **10:04:10**
